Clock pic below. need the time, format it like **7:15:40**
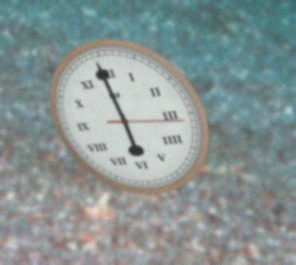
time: **5:59:16**
